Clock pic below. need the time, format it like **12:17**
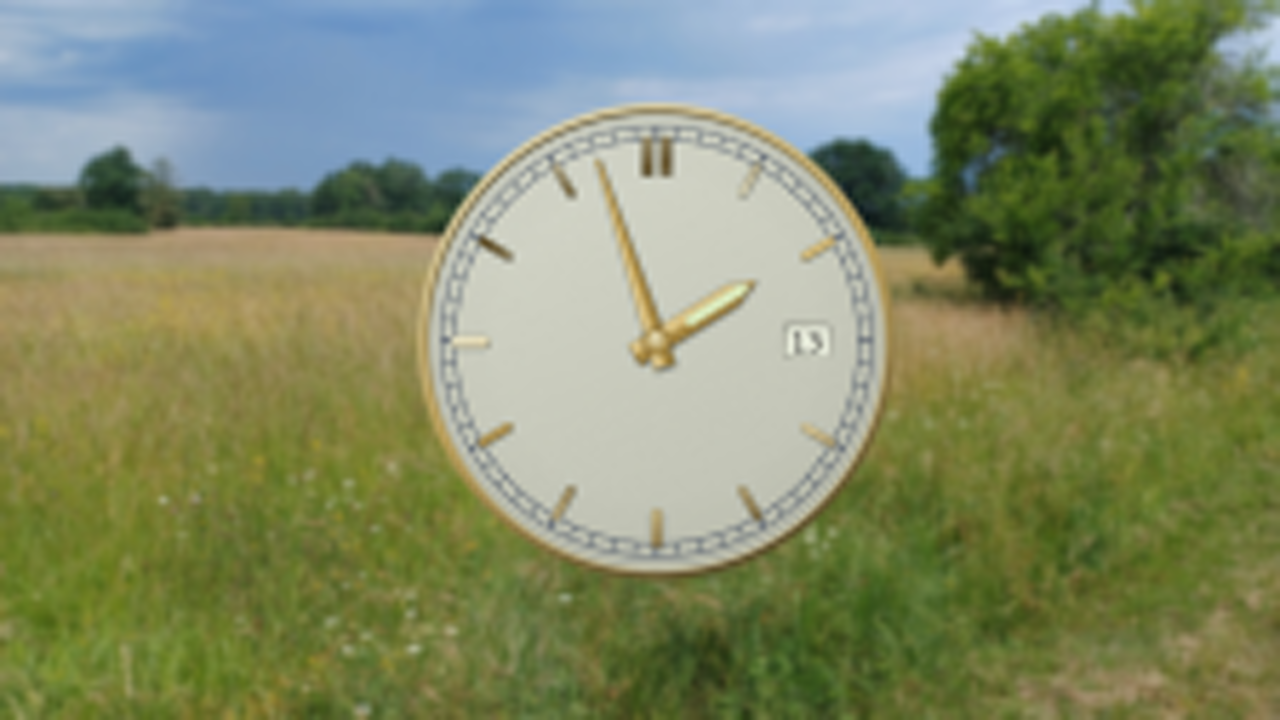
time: **1:57**
